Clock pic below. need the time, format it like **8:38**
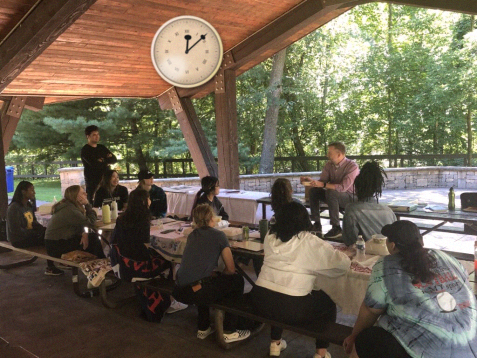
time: **12:08**
